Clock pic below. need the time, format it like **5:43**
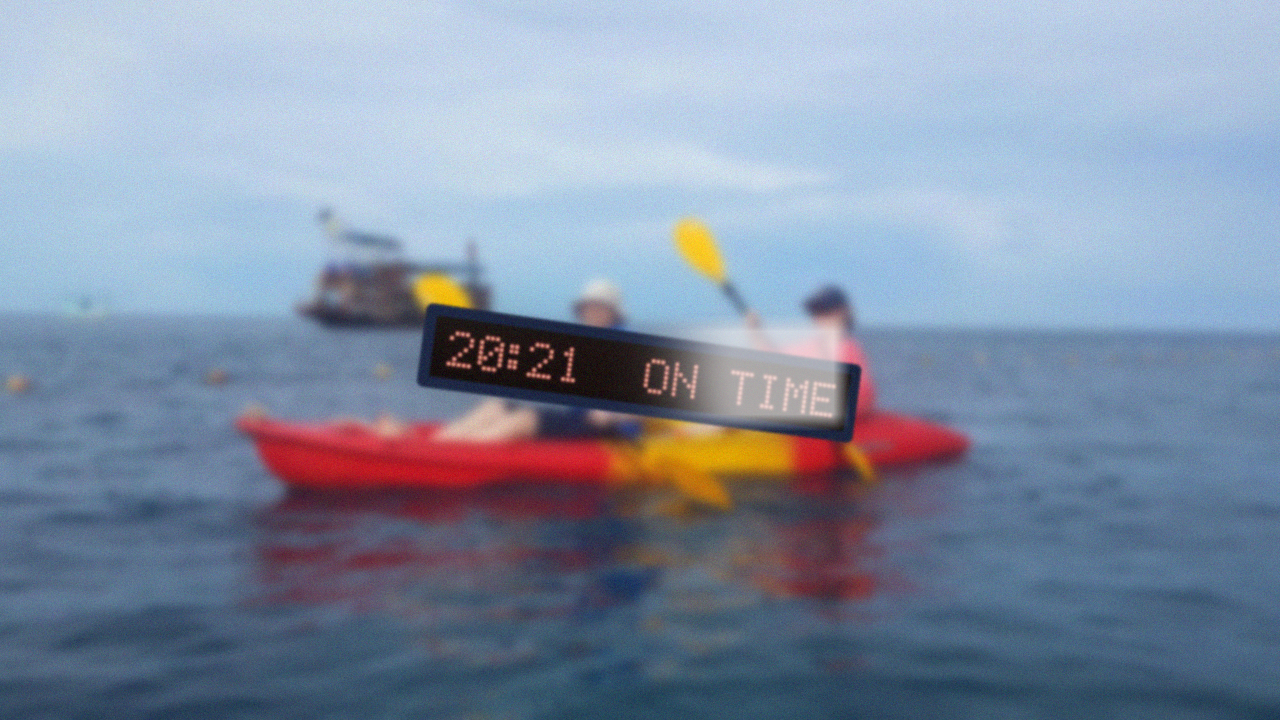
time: **20:21**
